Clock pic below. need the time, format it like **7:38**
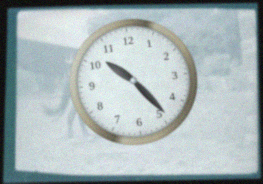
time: **10:24**
